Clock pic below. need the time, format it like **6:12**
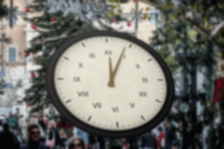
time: **12:04**
